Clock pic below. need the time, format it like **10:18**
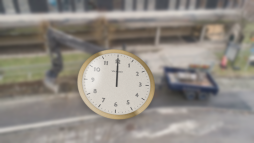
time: **12:00**
